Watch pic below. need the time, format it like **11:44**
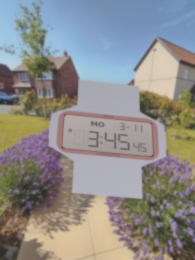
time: **3:45**
